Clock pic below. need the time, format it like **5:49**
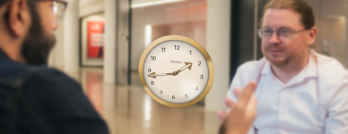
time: **1:43**
